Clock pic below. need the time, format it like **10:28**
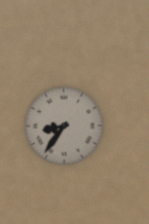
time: **8:36**
